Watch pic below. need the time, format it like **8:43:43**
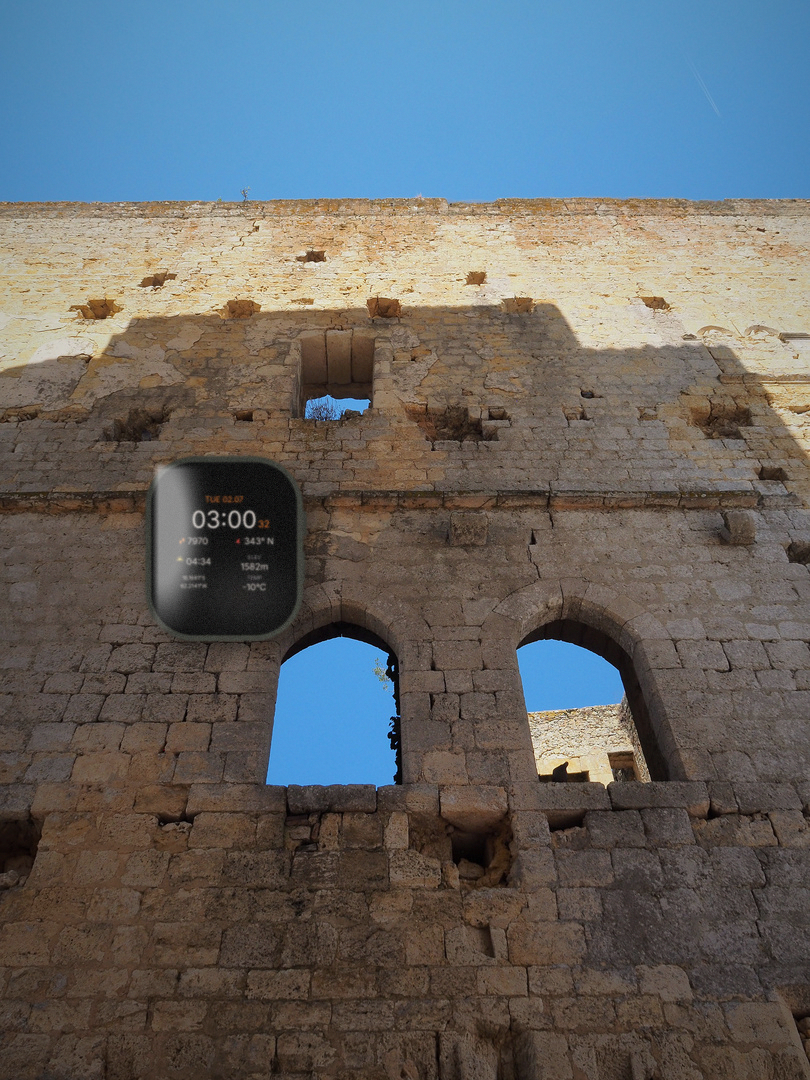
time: **3:00:32**
